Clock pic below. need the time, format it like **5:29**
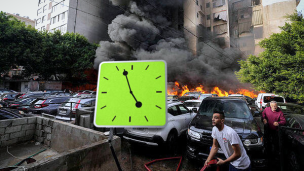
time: **4:57**
